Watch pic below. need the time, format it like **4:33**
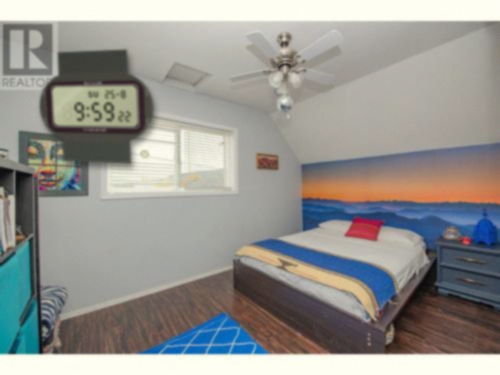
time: **9:59**
